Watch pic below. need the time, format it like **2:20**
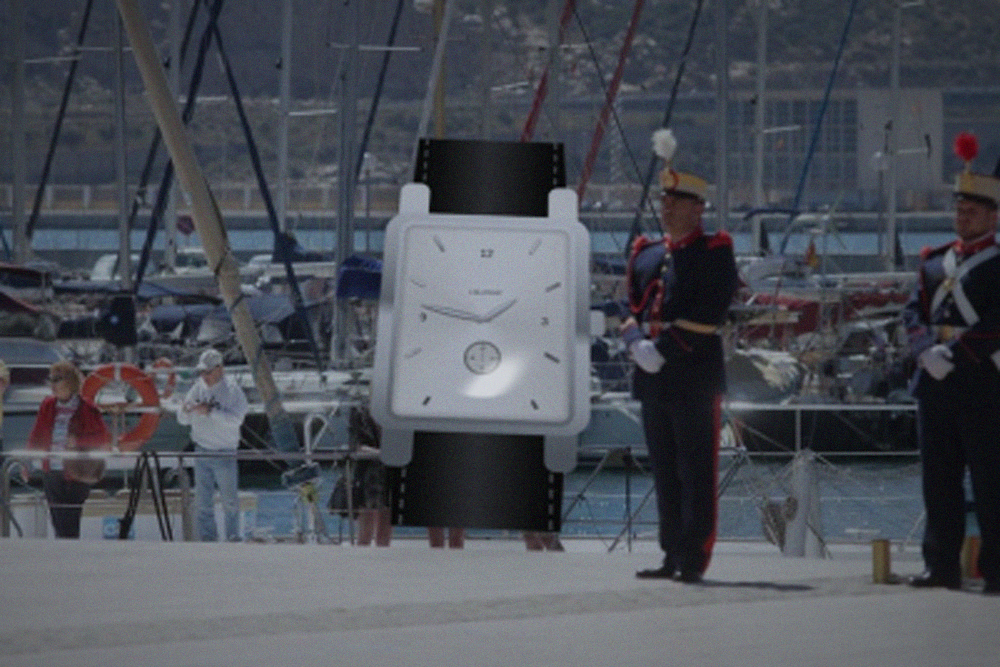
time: **1:47**
